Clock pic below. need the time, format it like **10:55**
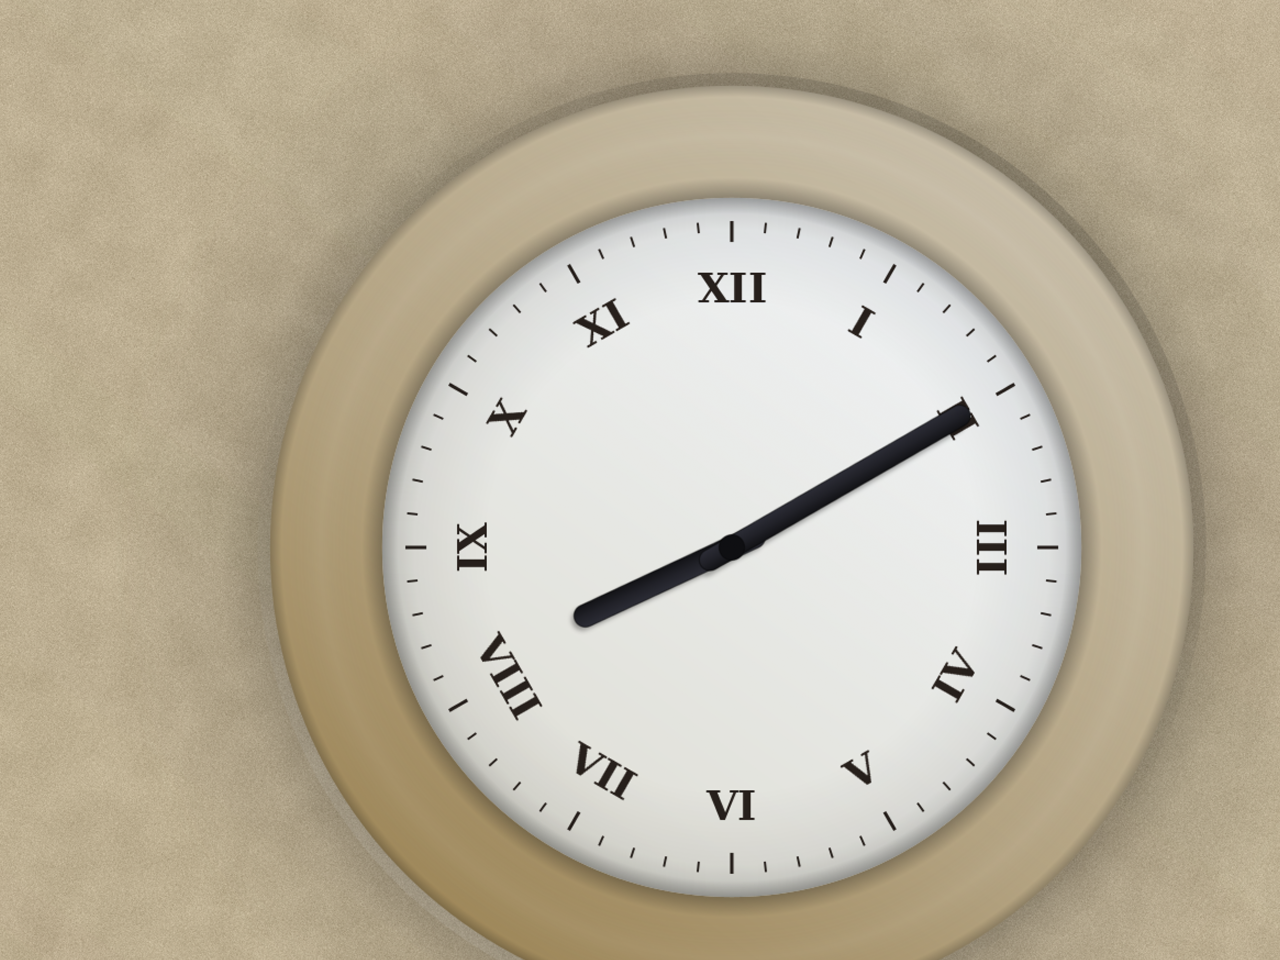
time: **8:10**
